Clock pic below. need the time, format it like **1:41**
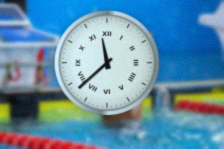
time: **11:38**
